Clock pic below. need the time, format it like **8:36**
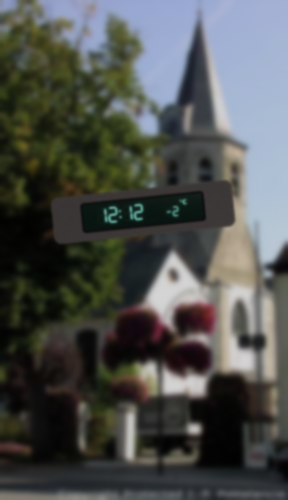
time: **12:12**
